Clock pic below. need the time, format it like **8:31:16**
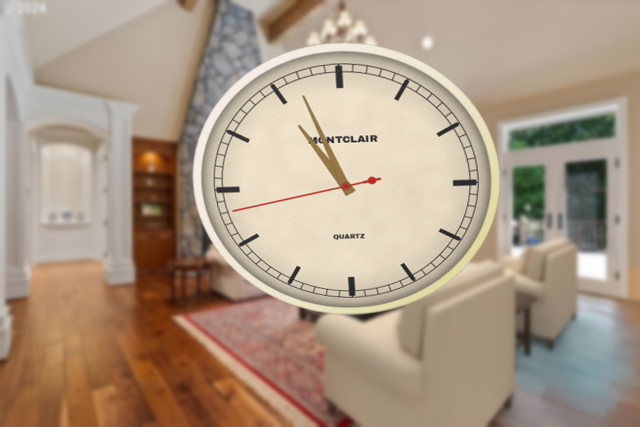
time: **10:56:43**
